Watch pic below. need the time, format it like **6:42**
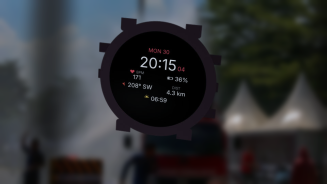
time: **20:15**
